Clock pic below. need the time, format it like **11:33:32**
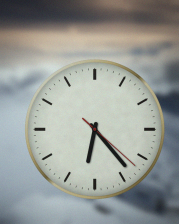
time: **6:23:22**
